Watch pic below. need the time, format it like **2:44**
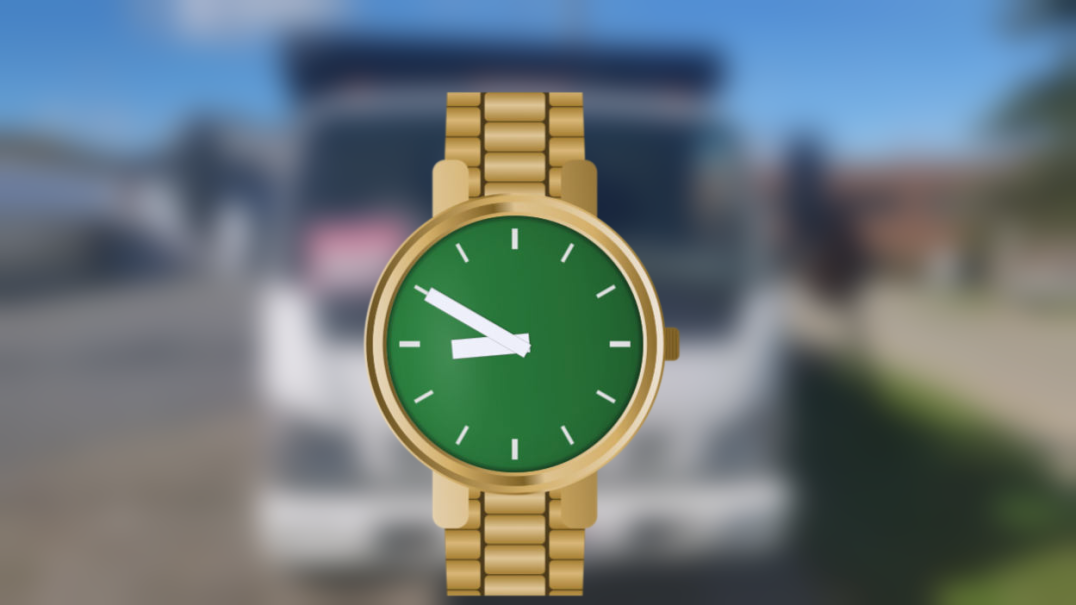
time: **8:50**
